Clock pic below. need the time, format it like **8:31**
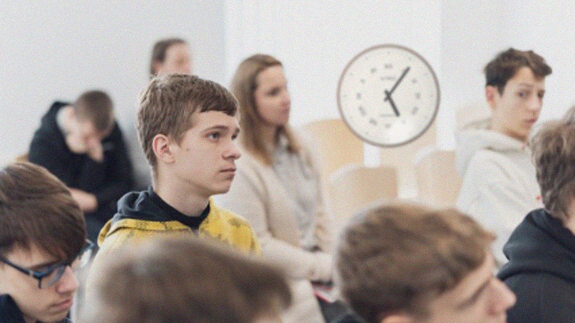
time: **5:06**
